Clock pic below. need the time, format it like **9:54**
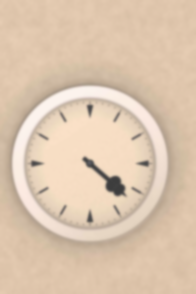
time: **4:22**
